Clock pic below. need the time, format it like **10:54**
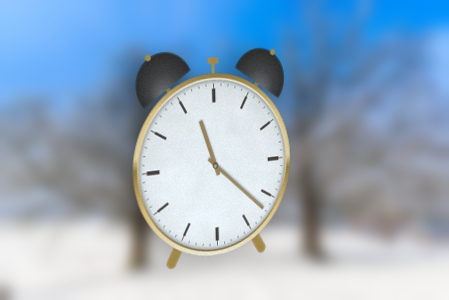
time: **11:22**
